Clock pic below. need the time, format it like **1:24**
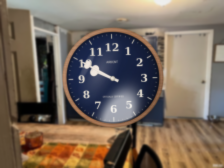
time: **9:50**
